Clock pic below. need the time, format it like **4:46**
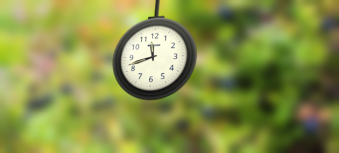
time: **11:42**
